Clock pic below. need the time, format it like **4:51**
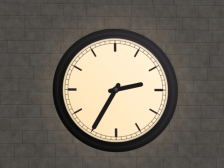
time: **2:35**
